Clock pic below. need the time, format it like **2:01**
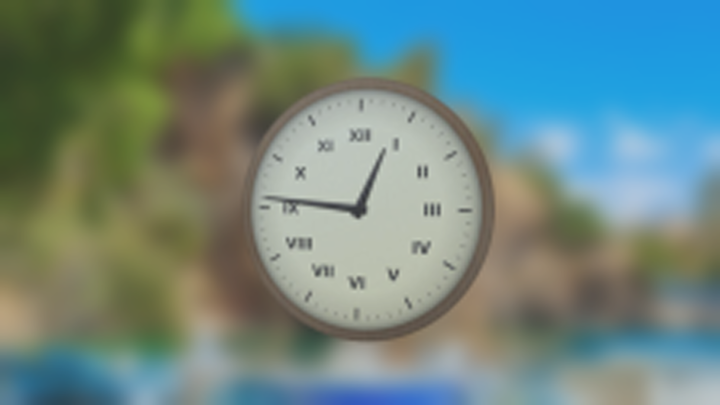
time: **12:46**
